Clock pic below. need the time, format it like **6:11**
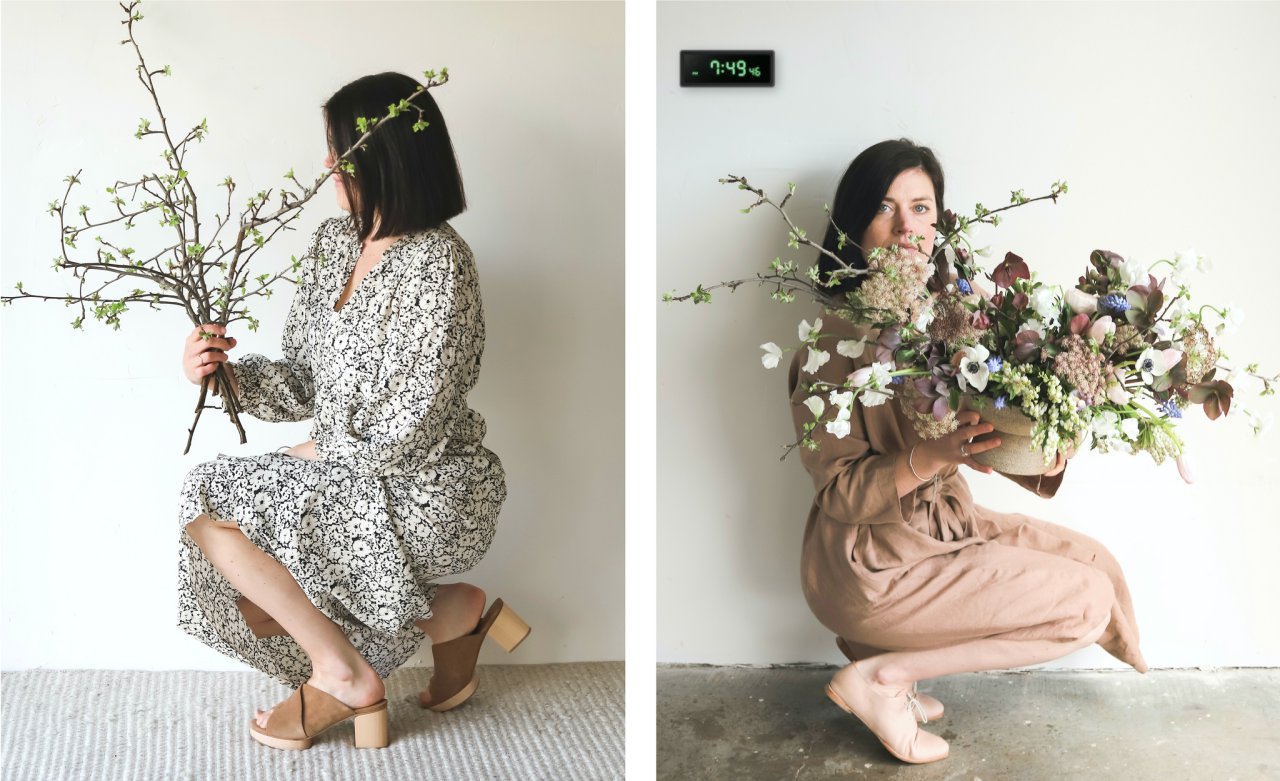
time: **7:49**
